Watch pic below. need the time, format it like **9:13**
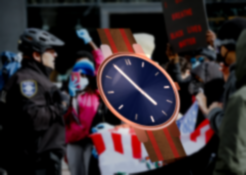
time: **4:55**
